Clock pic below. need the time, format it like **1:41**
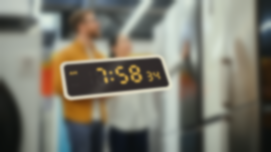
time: **7:58**
